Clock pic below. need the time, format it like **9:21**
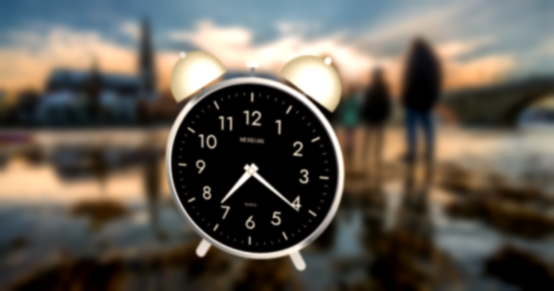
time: **7:21**
